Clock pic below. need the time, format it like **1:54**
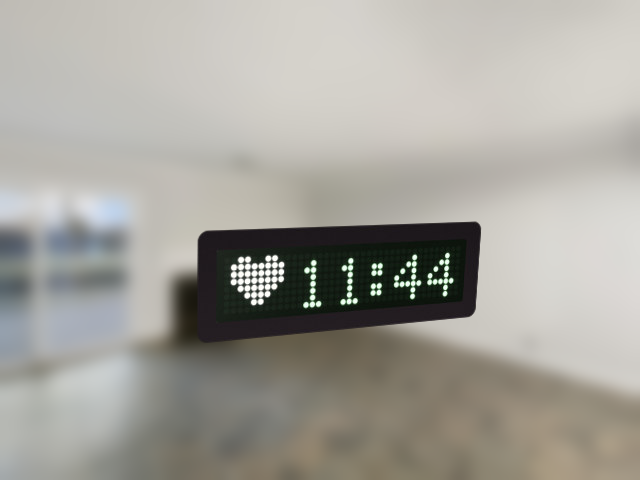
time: **11:44**
